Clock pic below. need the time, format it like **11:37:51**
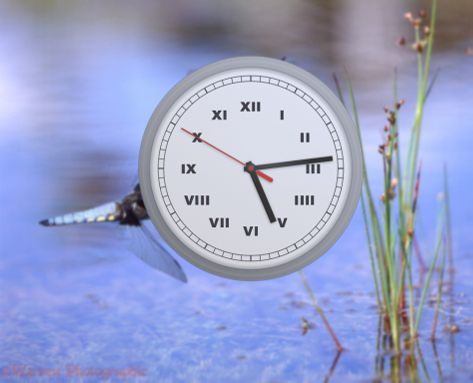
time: **5:13:50**
